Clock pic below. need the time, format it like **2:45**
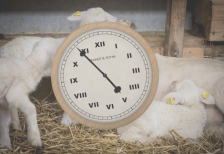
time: **4:54**
